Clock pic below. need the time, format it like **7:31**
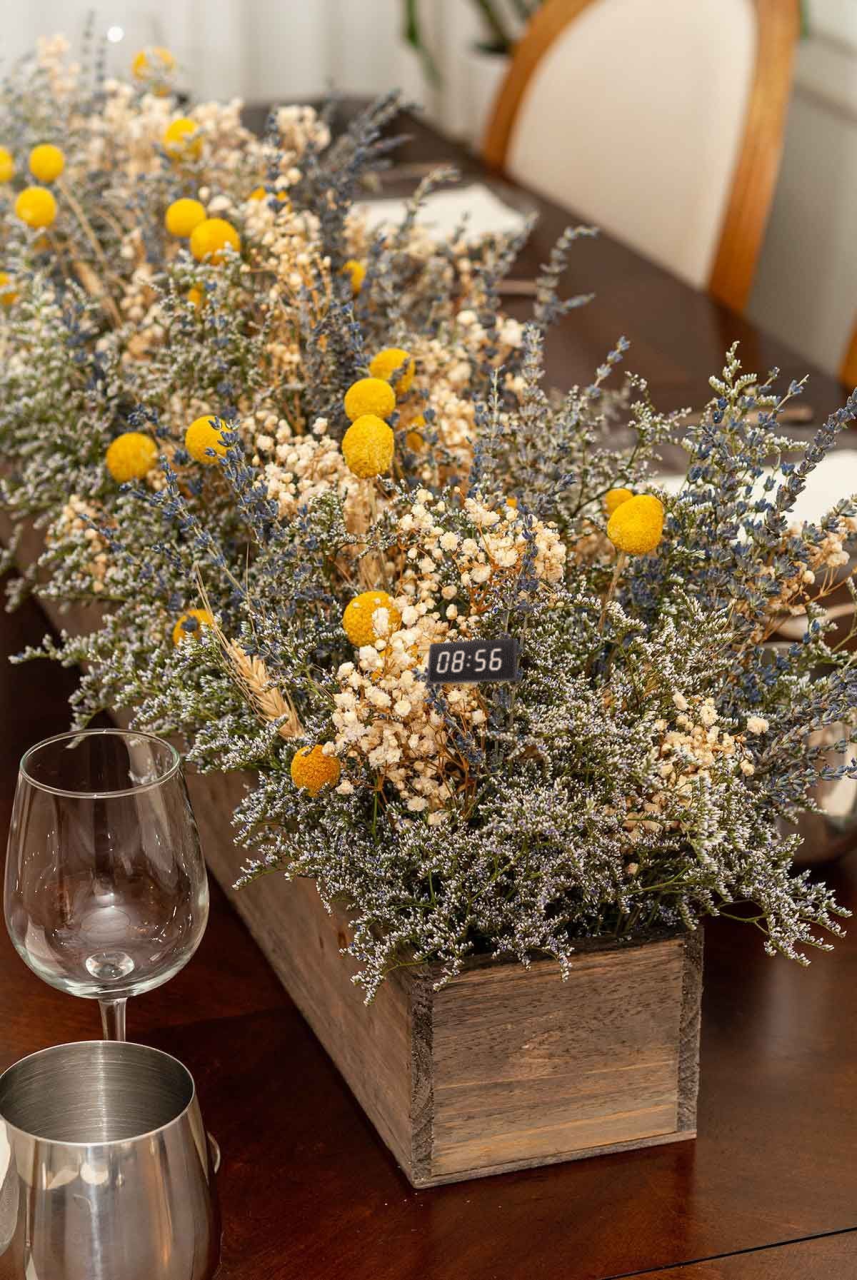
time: **8:56**
